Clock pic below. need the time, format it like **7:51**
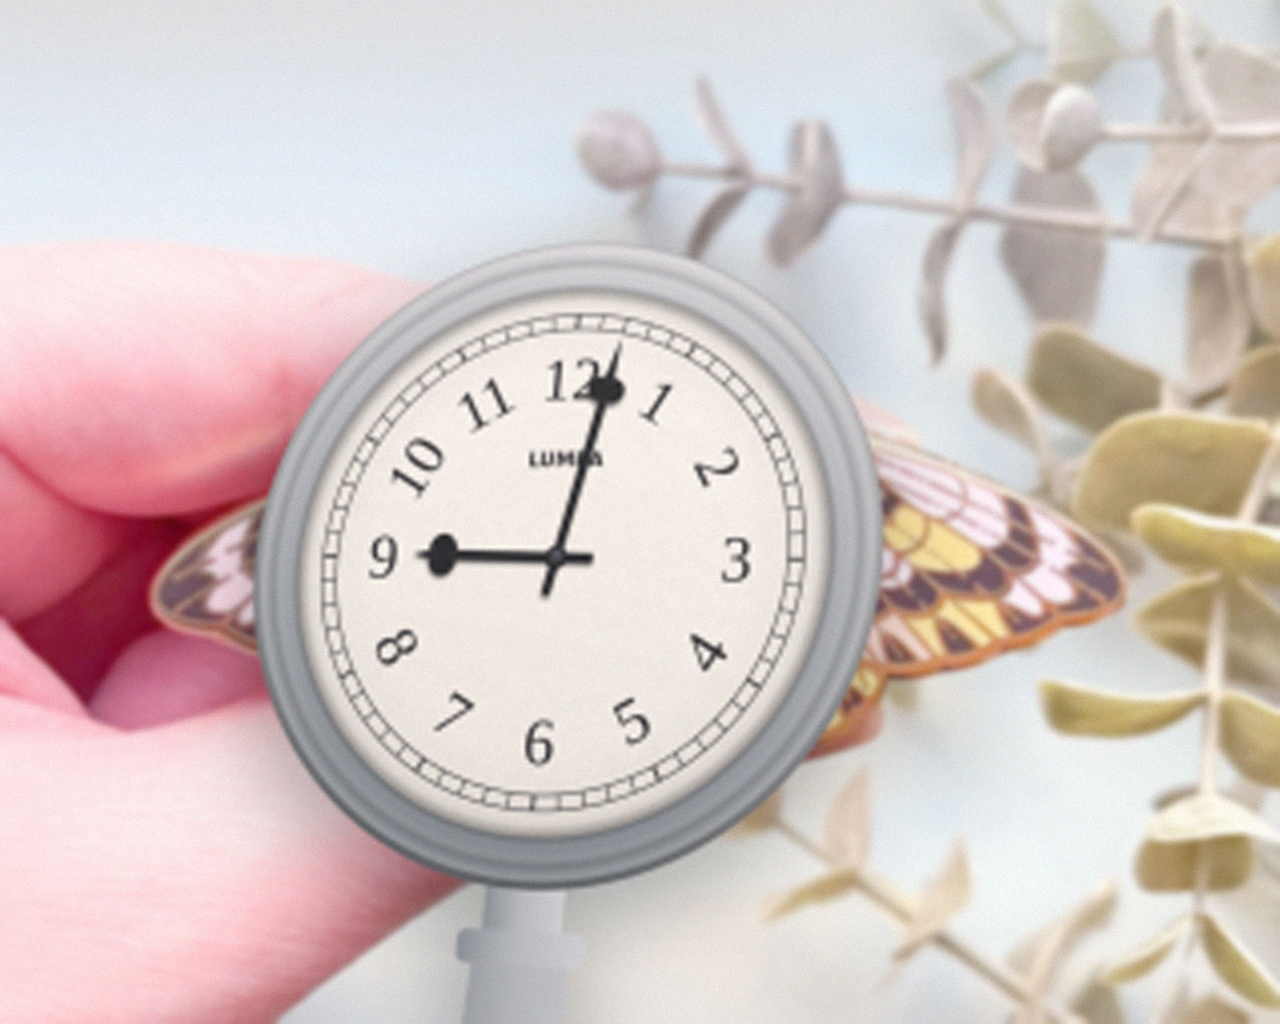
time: **9:02**
